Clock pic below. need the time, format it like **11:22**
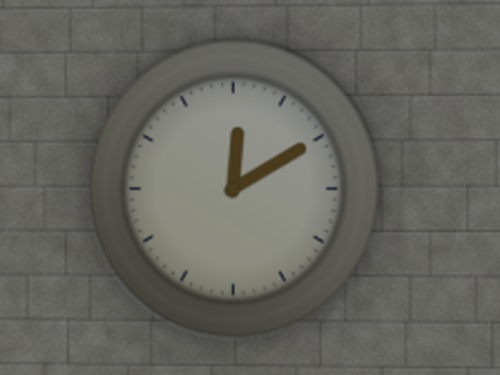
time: **12:10**
